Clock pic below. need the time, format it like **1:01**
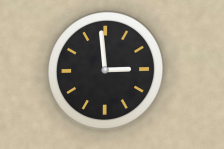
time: **2:59**
